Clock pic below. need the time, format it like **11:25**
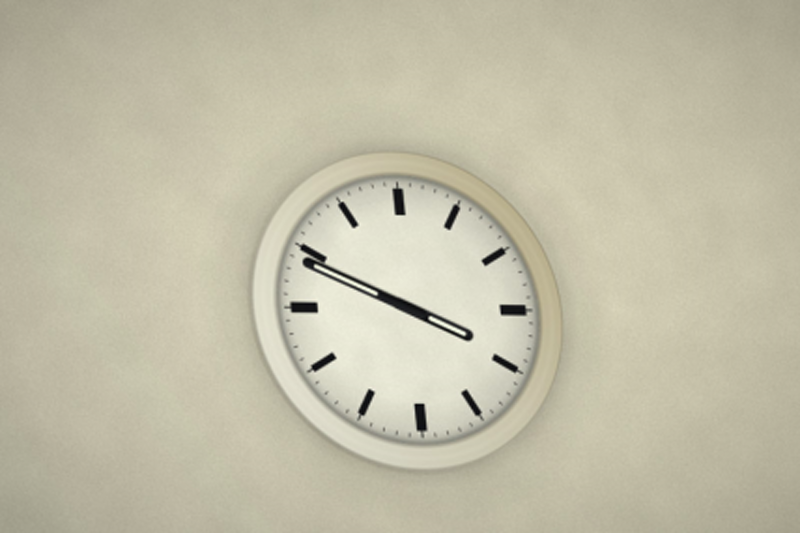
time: **3:49**
